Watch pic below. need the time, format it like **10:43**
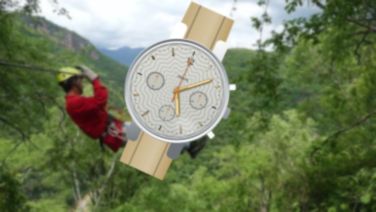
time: **5:08**
